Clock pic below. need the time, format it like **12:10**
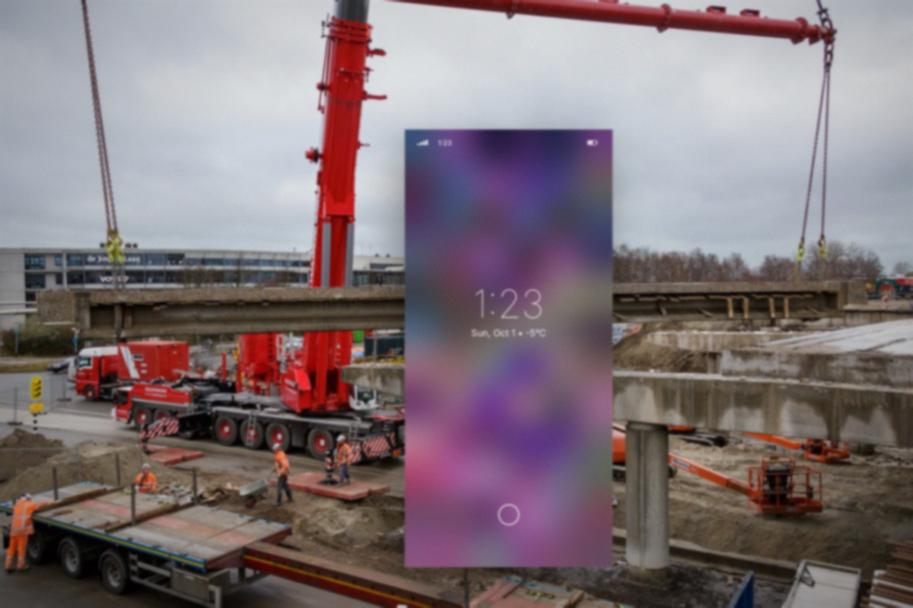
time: **1:23**
